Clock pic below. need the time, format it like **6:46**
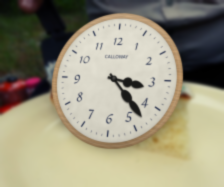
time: **3:23**
